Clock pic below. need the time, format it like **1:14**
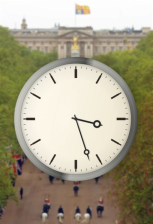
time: **3:27**
